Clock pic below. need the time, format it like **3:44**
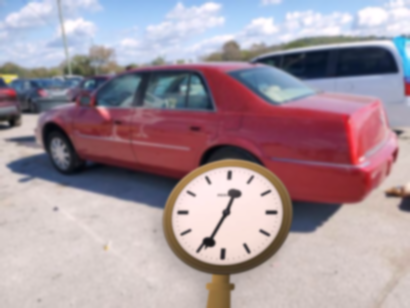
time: **12:34**
